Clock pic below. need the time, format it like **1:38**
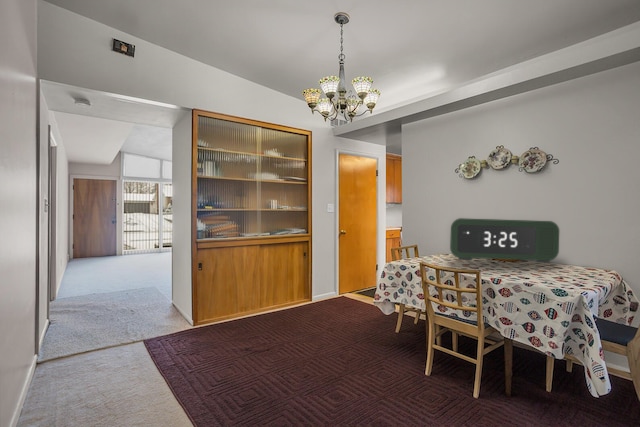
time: **3:25**
